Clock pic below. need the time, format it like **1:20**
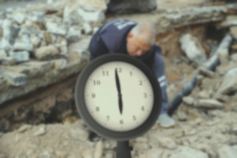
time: **5:59**
